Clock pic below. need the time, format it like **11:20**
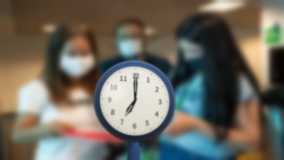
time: **7:00**
